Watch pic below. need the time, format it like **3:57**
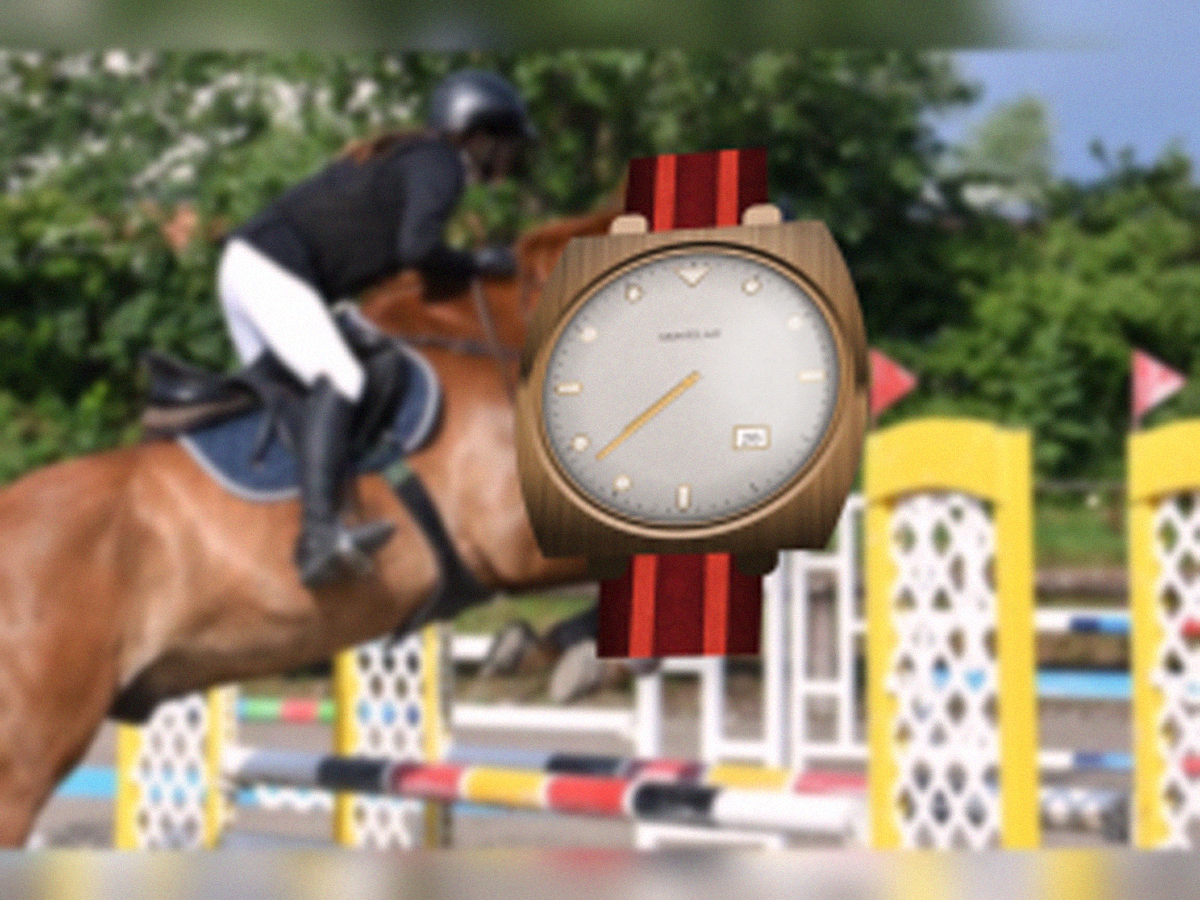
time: **7:38**
